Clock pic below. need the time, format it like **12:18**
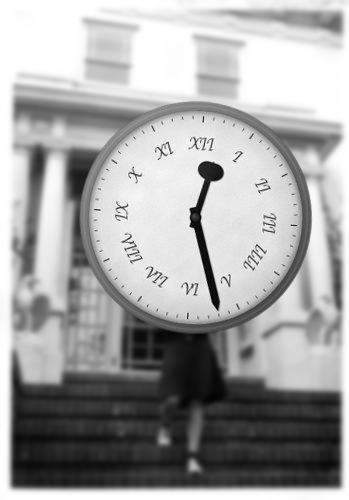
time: **12:27**
